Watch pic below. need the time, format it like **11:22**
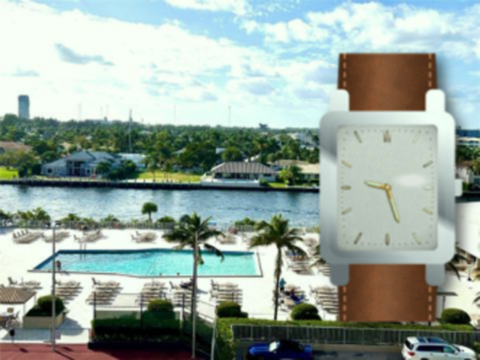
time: **9:27**
